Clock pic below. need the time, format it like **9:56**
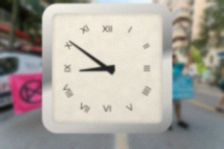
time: **8:51**
